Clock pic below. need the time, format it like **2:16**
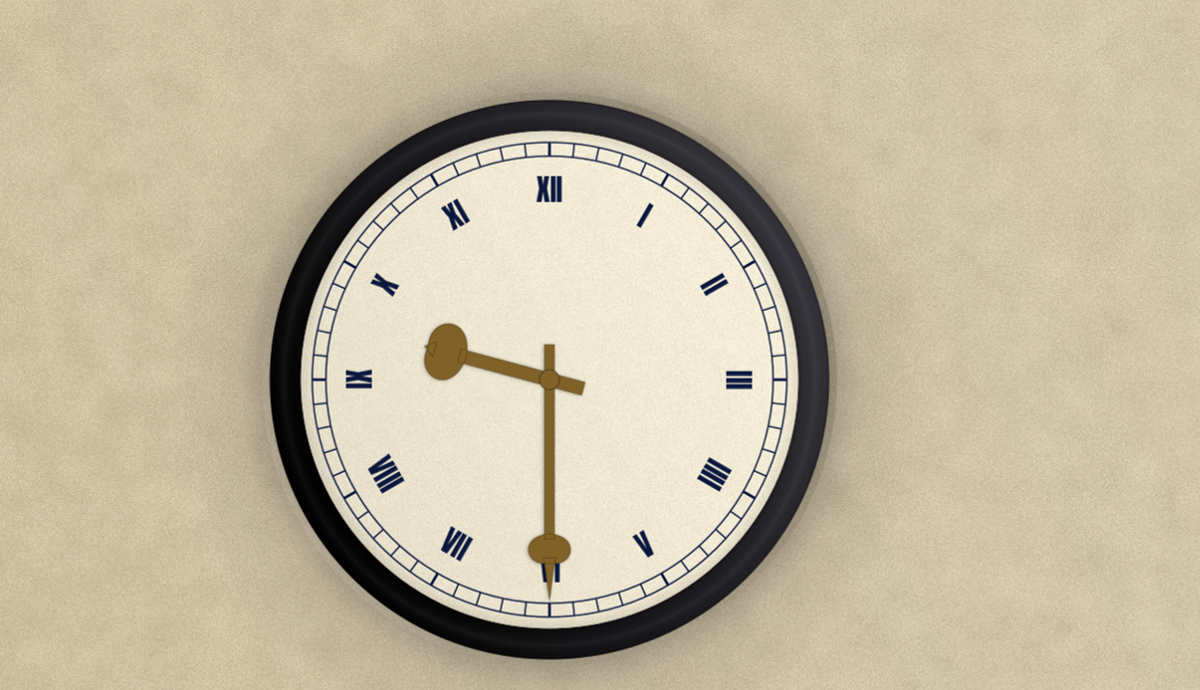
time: **9:30**
